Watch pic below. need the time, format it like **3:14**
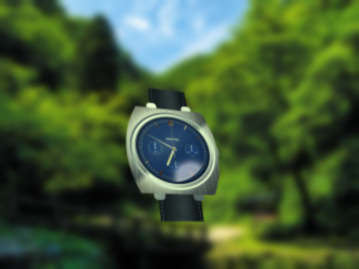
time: **6:50**
